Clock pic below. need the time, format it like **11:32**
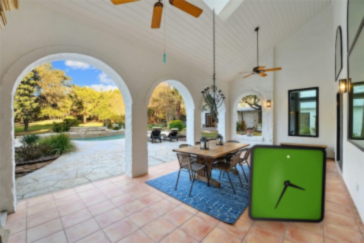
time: **3:34**
